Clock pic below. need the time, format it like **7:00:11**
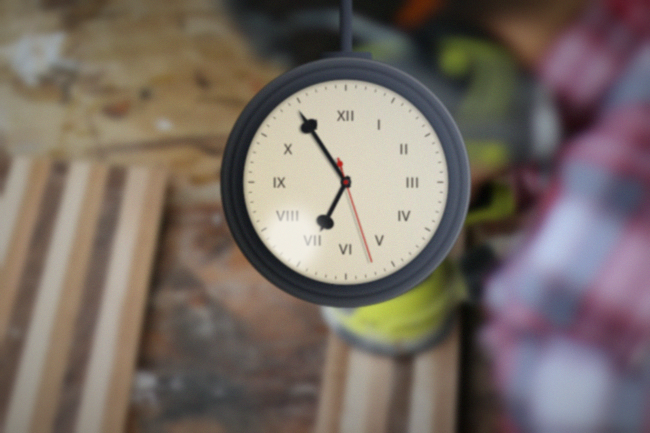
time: **6:54:27**
